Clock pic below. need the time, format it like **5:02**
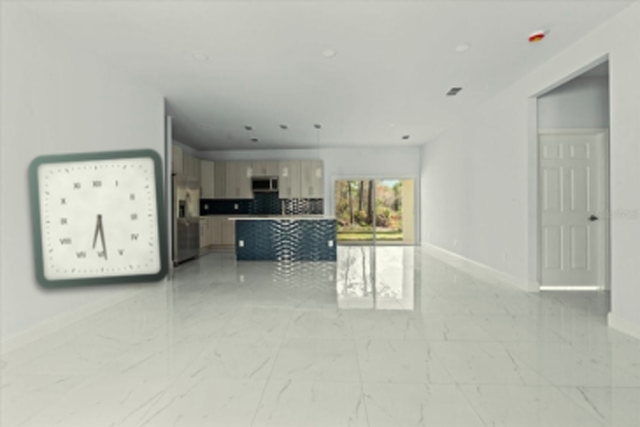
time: **6:29**
